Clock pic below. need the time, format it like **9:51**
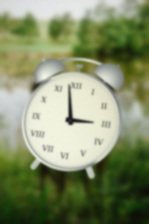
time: **2:58**
